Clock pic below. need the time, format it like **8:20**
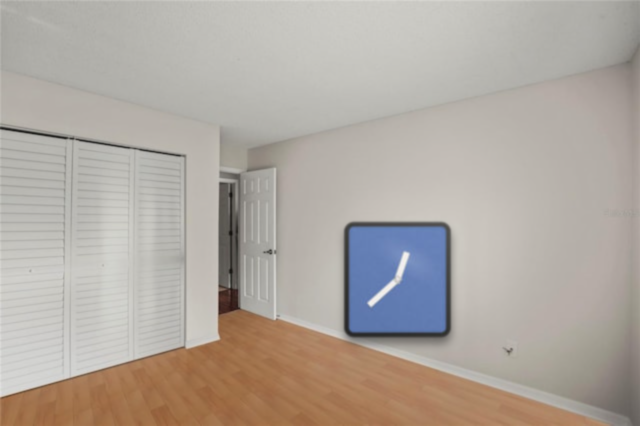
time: **12:38**
